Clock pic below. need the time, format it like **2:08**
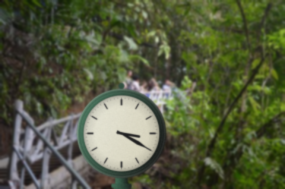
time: **3:20**
